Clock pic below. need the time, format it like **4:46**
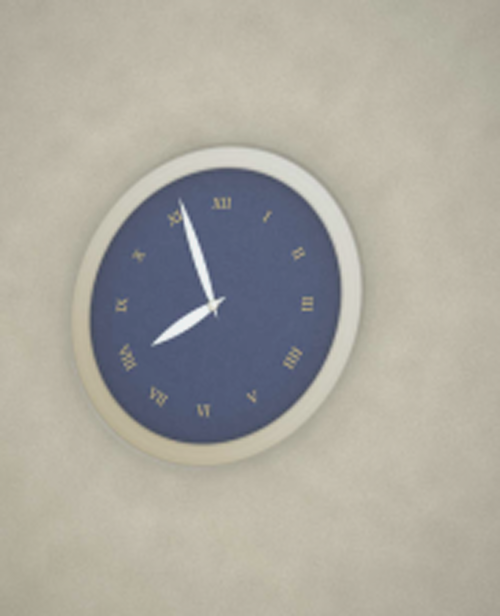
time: **7:56**
